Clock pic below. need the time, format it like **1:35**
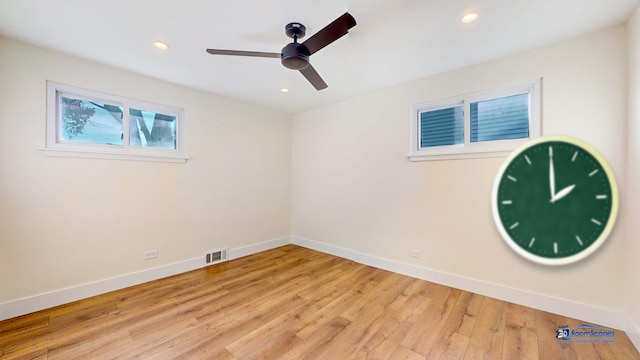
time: **2:00**
